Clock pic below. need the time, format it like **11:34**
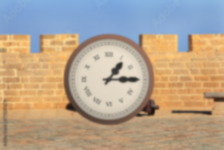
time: **1:15**
